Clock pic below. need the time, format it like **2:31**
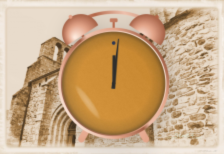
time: **12:01**
